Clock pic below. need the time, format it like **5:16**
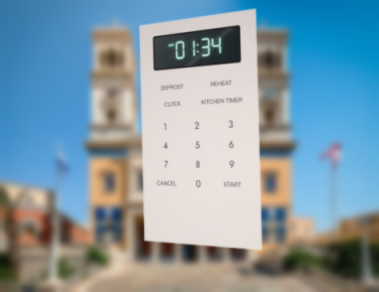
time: **1:34**
